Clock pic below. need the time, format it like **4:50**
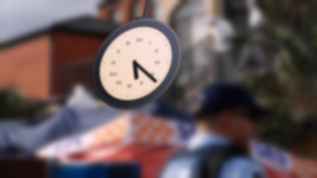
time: **5:21**
